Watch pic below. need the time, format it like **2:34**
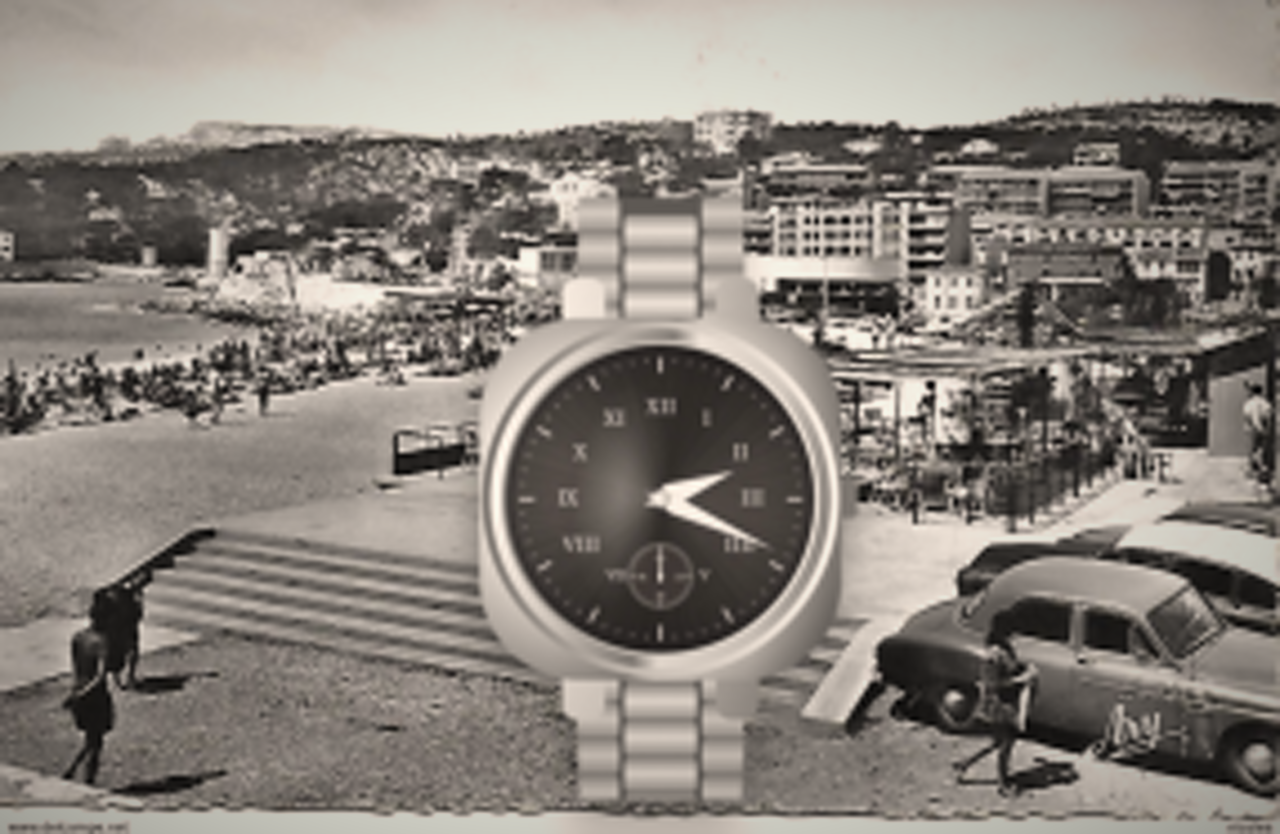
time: **2:19**
